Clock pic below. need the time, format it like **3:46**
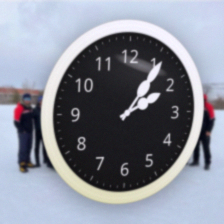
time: **2:06**
